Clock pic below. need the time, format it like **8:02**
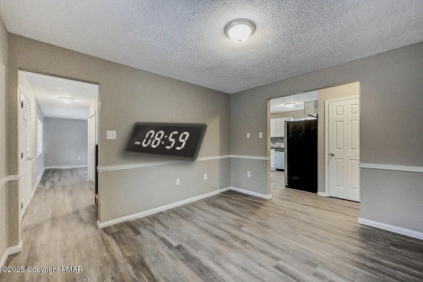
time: **8:59**
